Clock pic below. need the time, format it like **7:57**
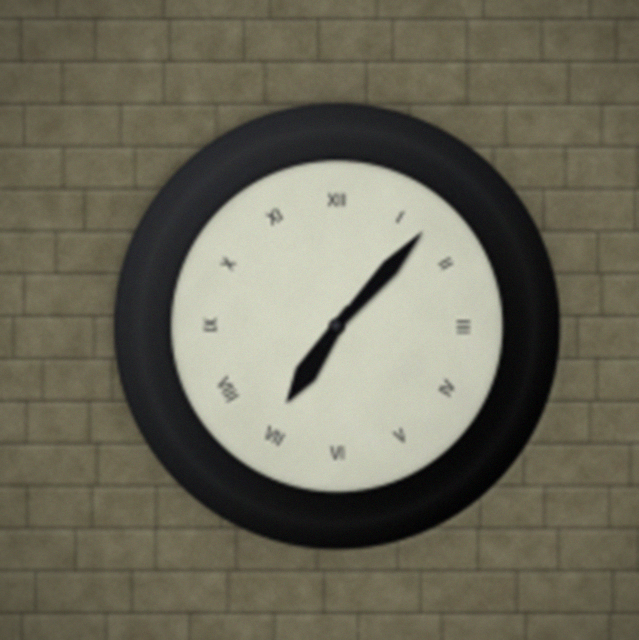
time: **7:07**
